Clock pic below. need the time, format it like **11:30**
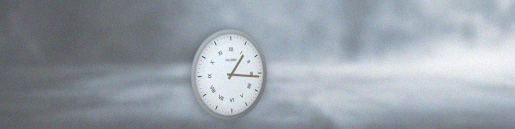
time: **1:16**
